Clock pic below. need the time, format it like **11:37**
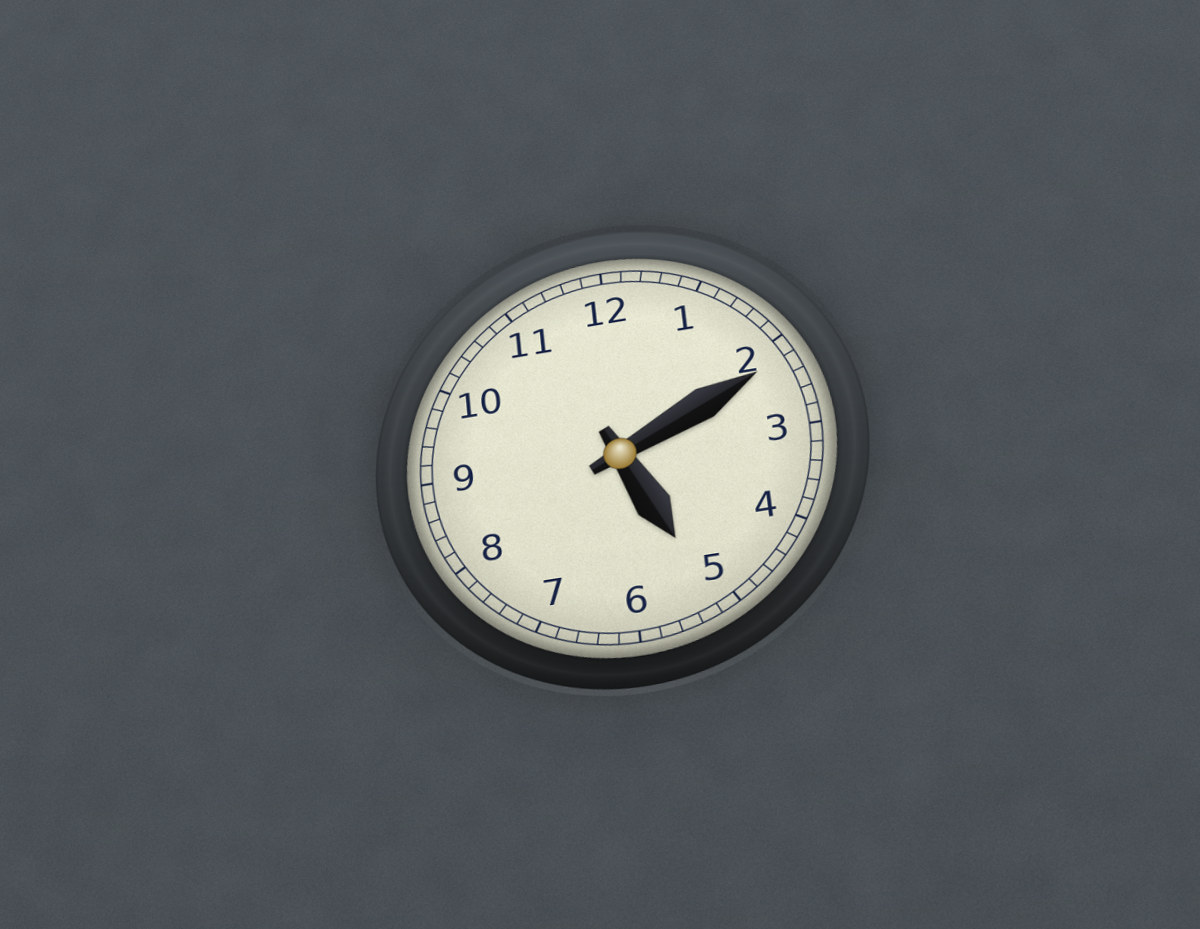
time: **5:11**
